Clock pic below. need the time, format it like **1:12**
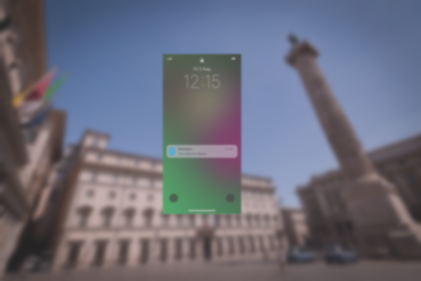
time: **12:15**
